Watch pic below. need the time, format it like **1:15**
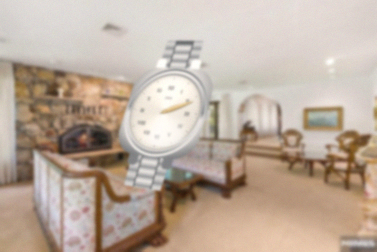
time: **2:11**
